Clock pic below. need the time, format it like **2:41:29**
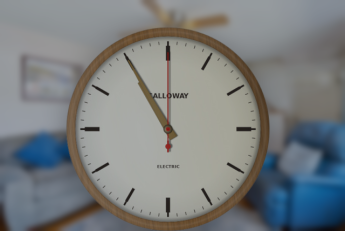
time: **10:55:00**
